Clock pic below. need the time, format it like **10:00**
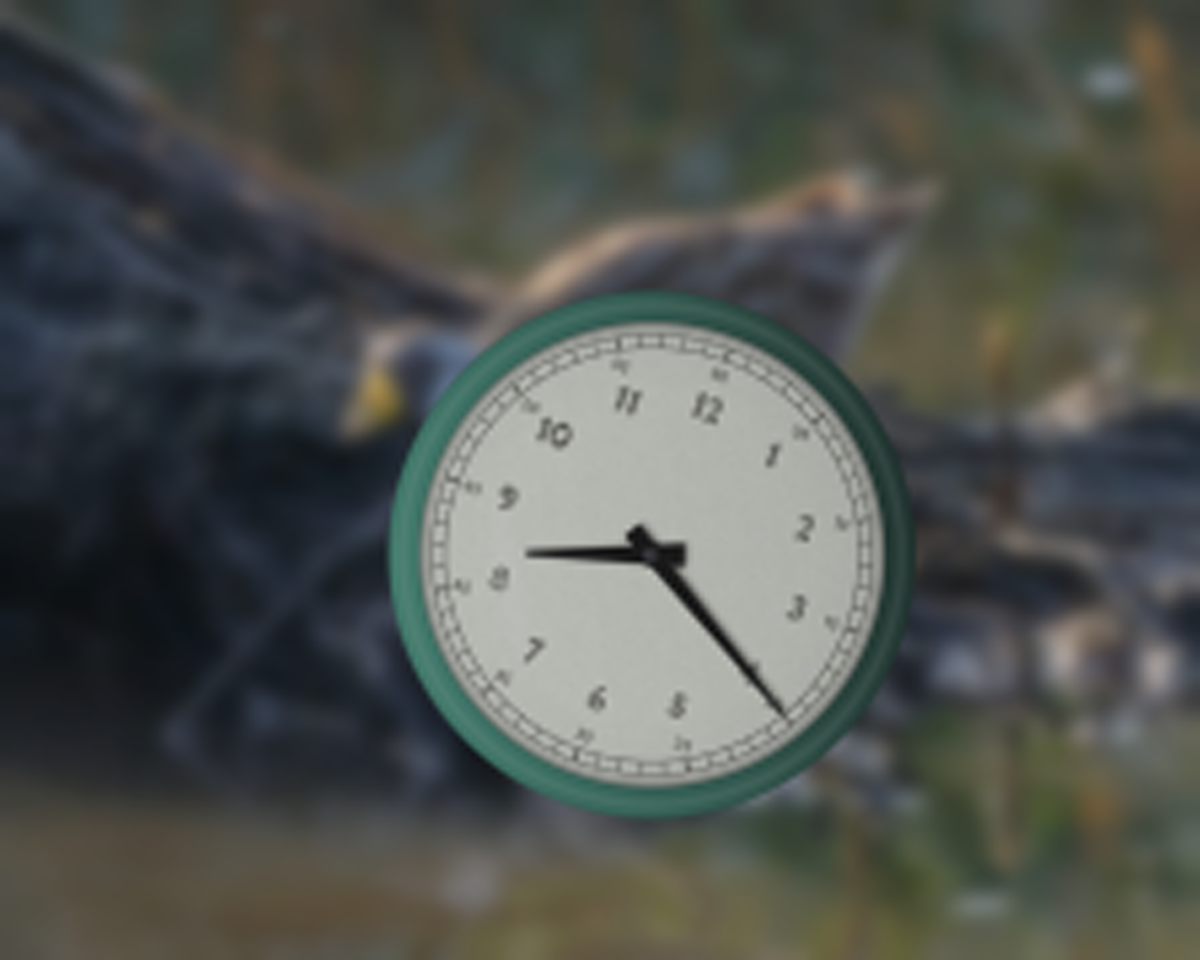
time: **8:20**
